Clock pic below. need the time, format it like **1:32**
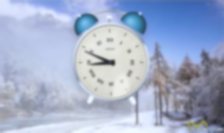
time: **8:49**
